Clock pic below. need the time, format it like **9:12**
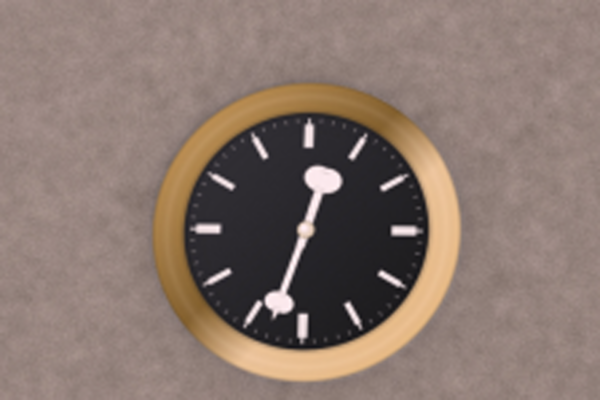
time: **12:33**
